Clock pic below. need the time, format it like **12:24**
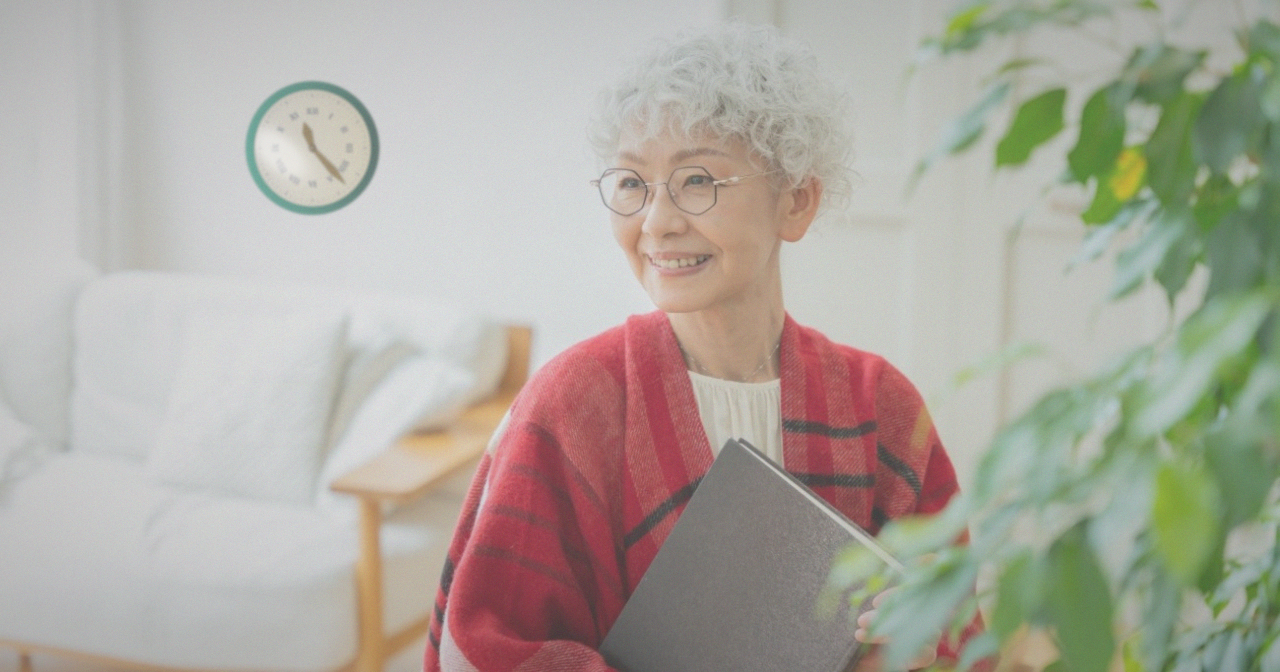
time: **11:23**
